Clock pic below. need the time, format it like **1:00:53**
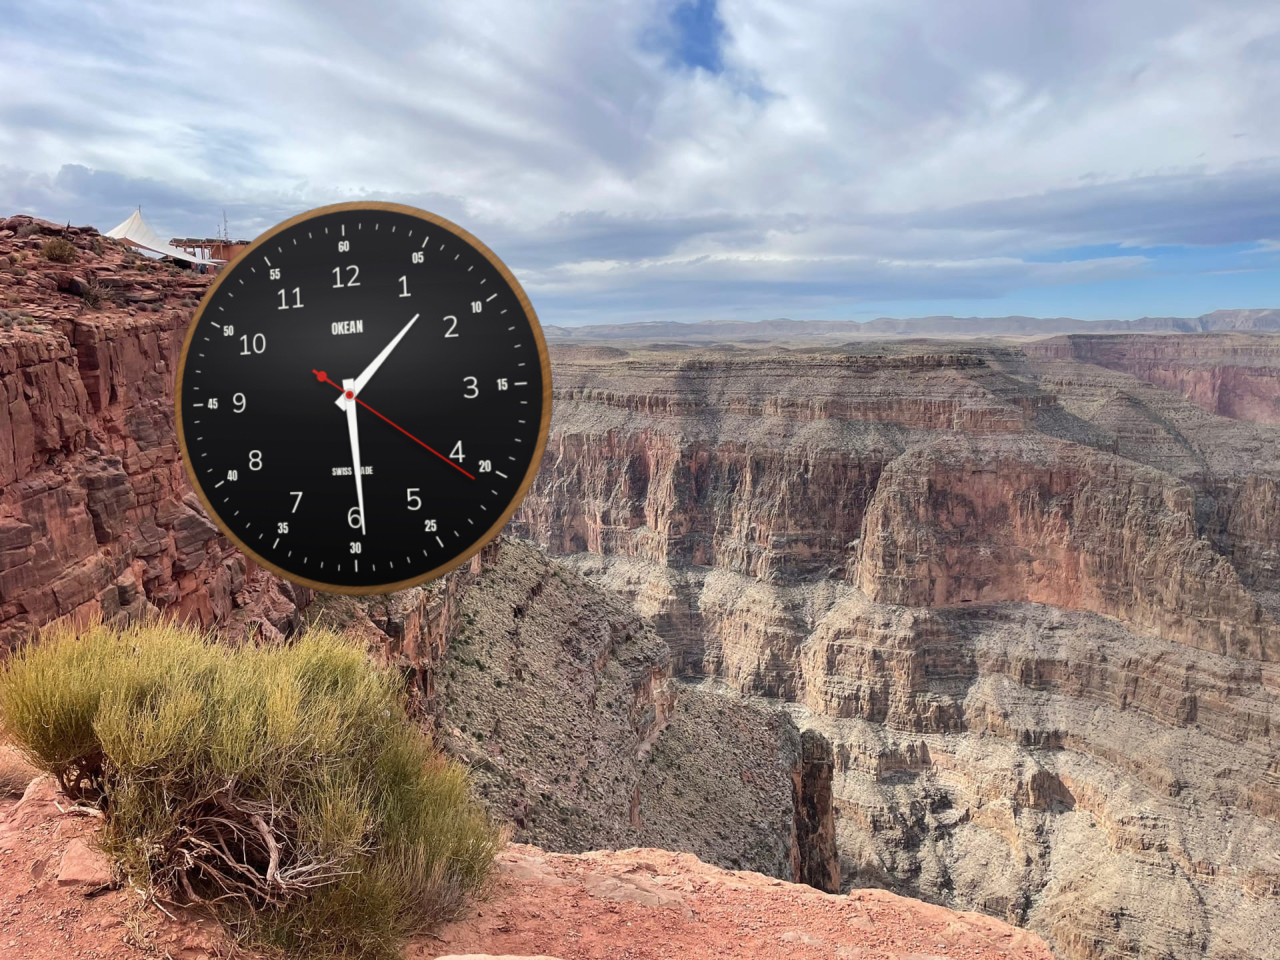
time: **1:29:21**
